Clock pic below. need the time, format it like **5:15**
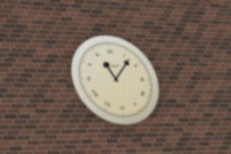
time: **11:07**
